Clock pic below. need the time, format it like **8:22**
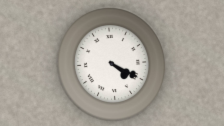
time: **4:20**
